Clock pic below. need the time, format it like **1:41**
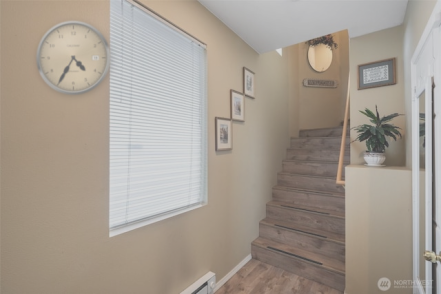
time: **4:35**
